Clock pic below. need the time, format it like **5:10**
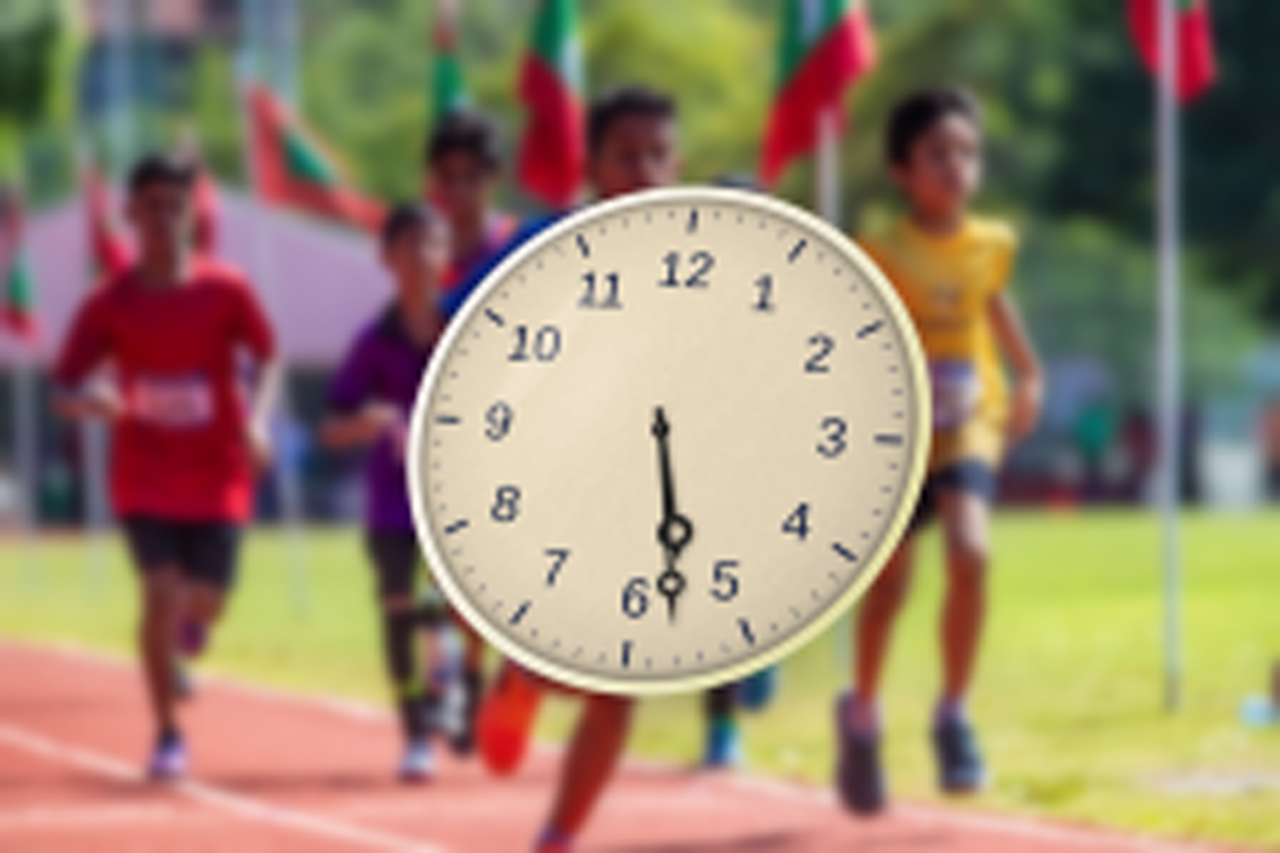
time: **5:28**
